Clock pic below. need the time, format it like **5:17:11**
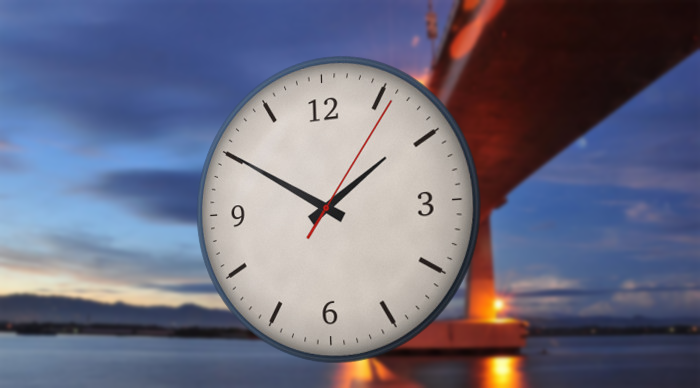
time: **1:50:06**
